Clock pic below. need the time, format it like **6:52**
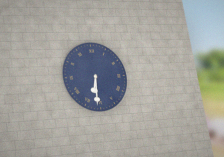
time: **6:31**
